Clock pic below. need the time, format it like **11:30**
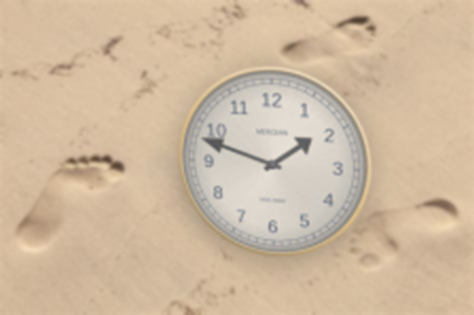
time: **1:48**
